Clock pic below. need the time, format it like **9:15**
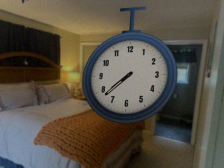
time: **7:38**
